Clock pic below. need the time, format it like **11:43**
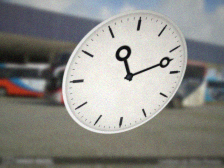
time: **11:12**
